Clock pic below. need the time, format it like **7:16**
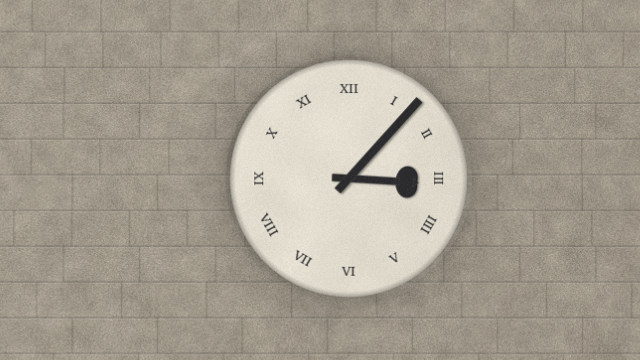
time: **3:07**
